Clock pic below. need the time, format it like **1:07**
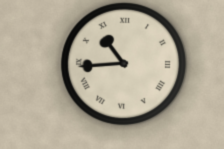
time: **10:44**
